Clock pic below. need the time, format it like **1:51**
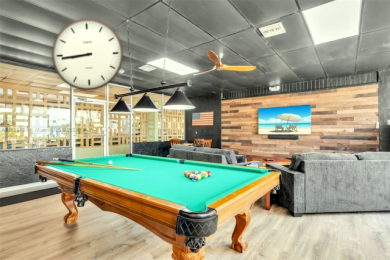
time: **8:44**
